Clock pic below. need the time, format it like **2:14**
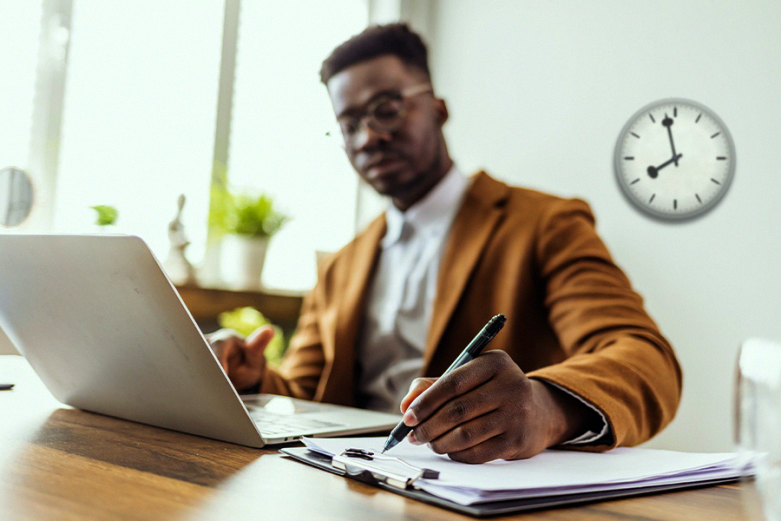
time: **7:58**
